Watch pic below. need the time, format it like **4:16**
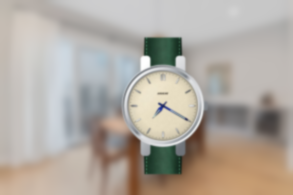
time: **7:20**
